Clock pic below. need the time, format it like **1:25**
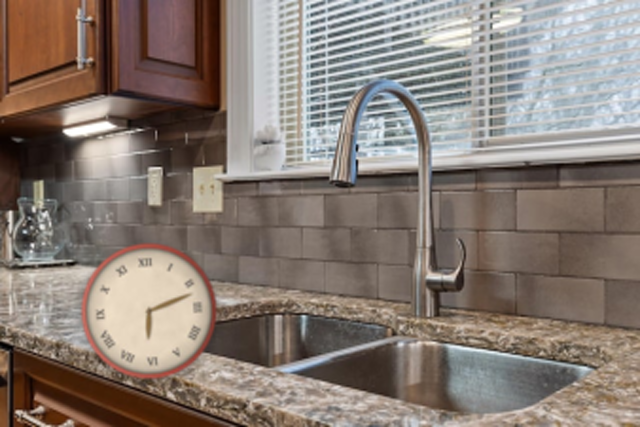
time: **6:12**
